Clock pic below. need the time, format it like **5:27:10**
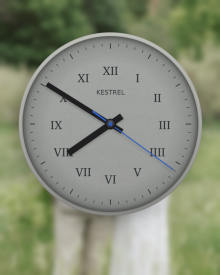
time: **7:50:21**
